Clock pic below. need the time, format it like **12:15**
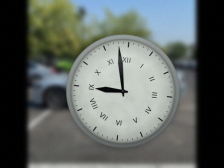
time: **8:58**
